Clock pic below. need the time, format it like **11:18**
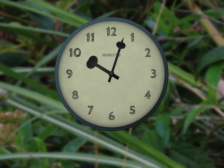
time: **10:03**
